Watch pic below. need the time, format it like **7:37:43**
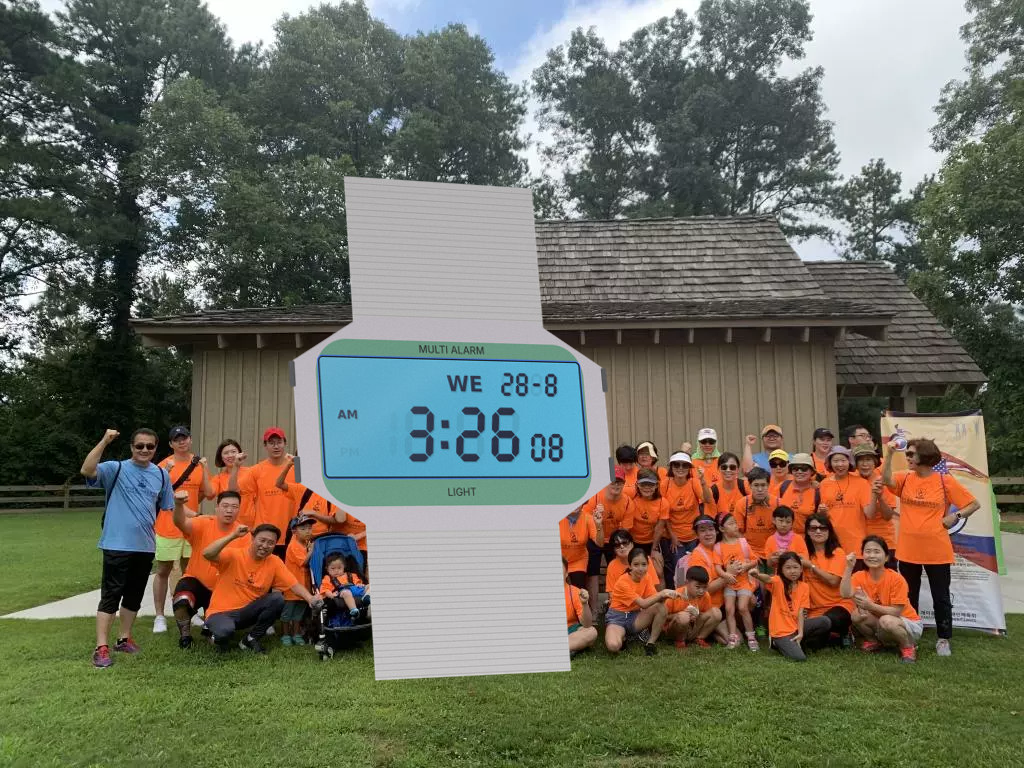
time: **3:26:08**
